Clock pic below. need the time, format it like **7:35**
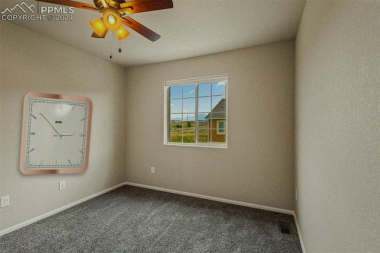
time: **2:52**
